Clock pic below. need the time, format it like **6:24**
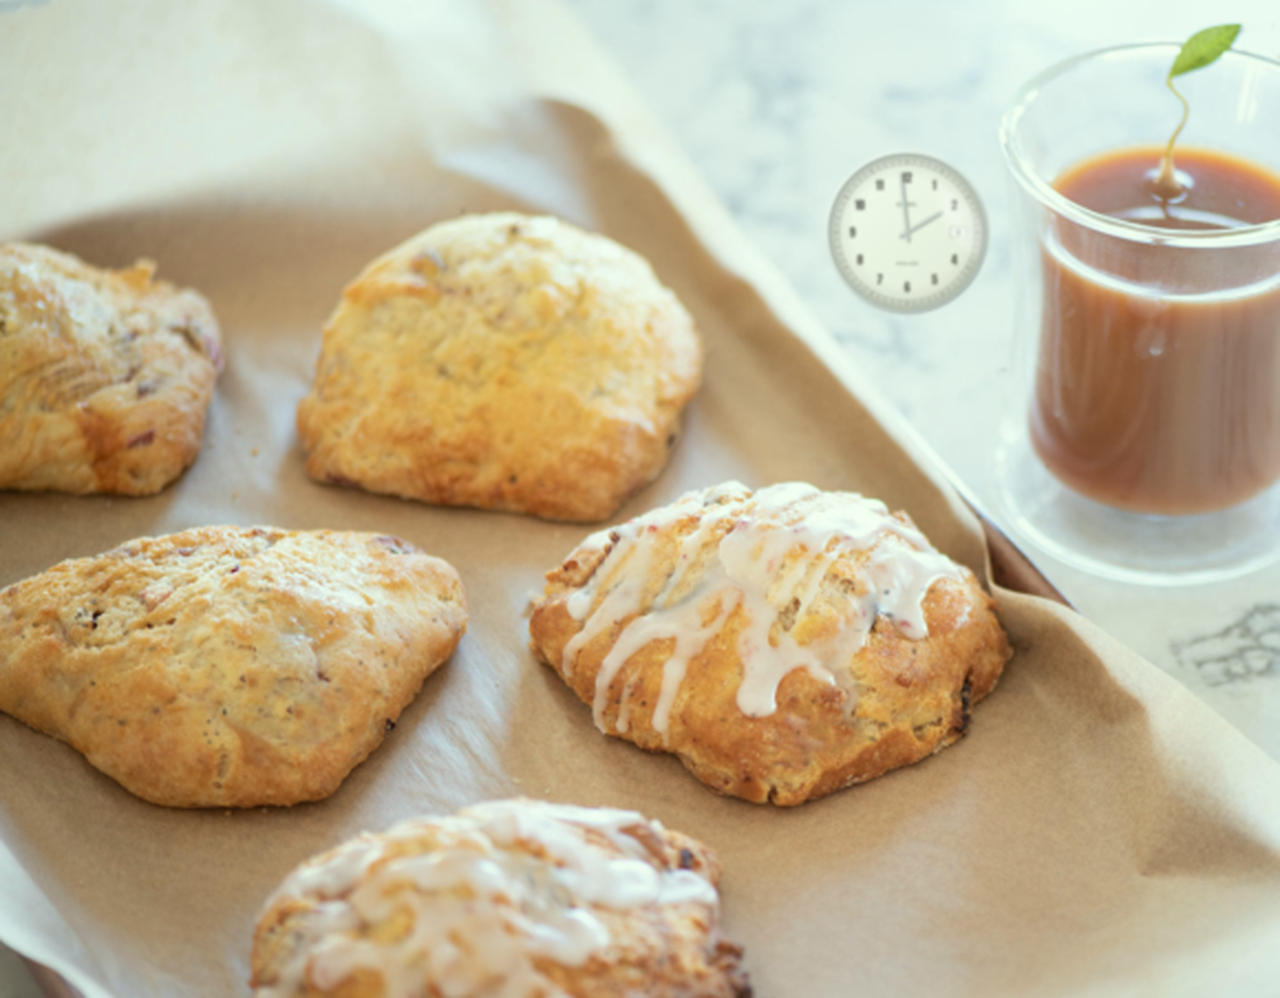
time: **1:59**
